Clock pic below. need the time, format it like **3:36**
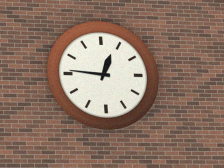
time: **12:46**
